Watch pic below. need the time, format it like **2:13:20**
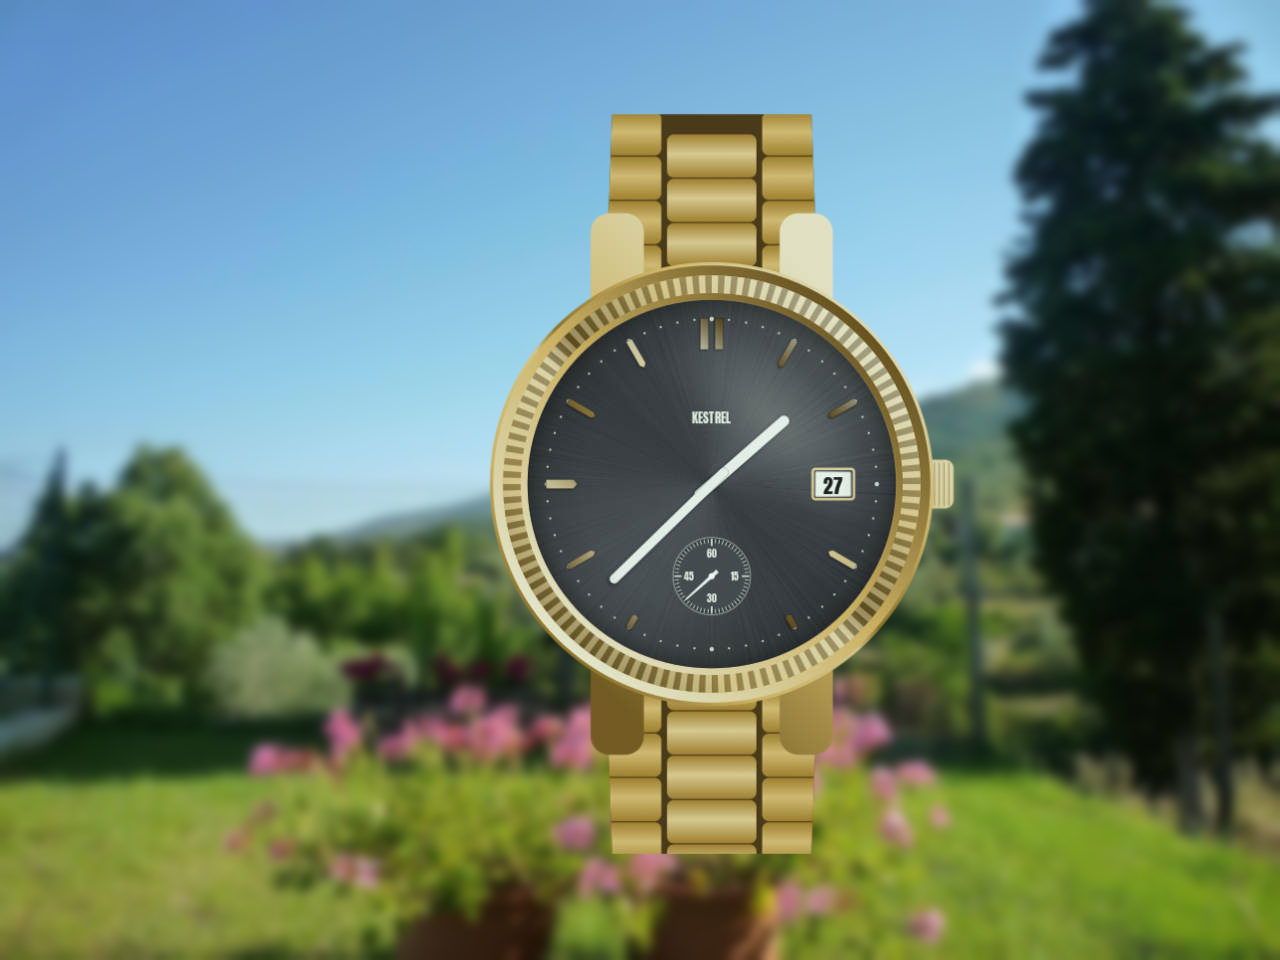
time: **1:37:38**
